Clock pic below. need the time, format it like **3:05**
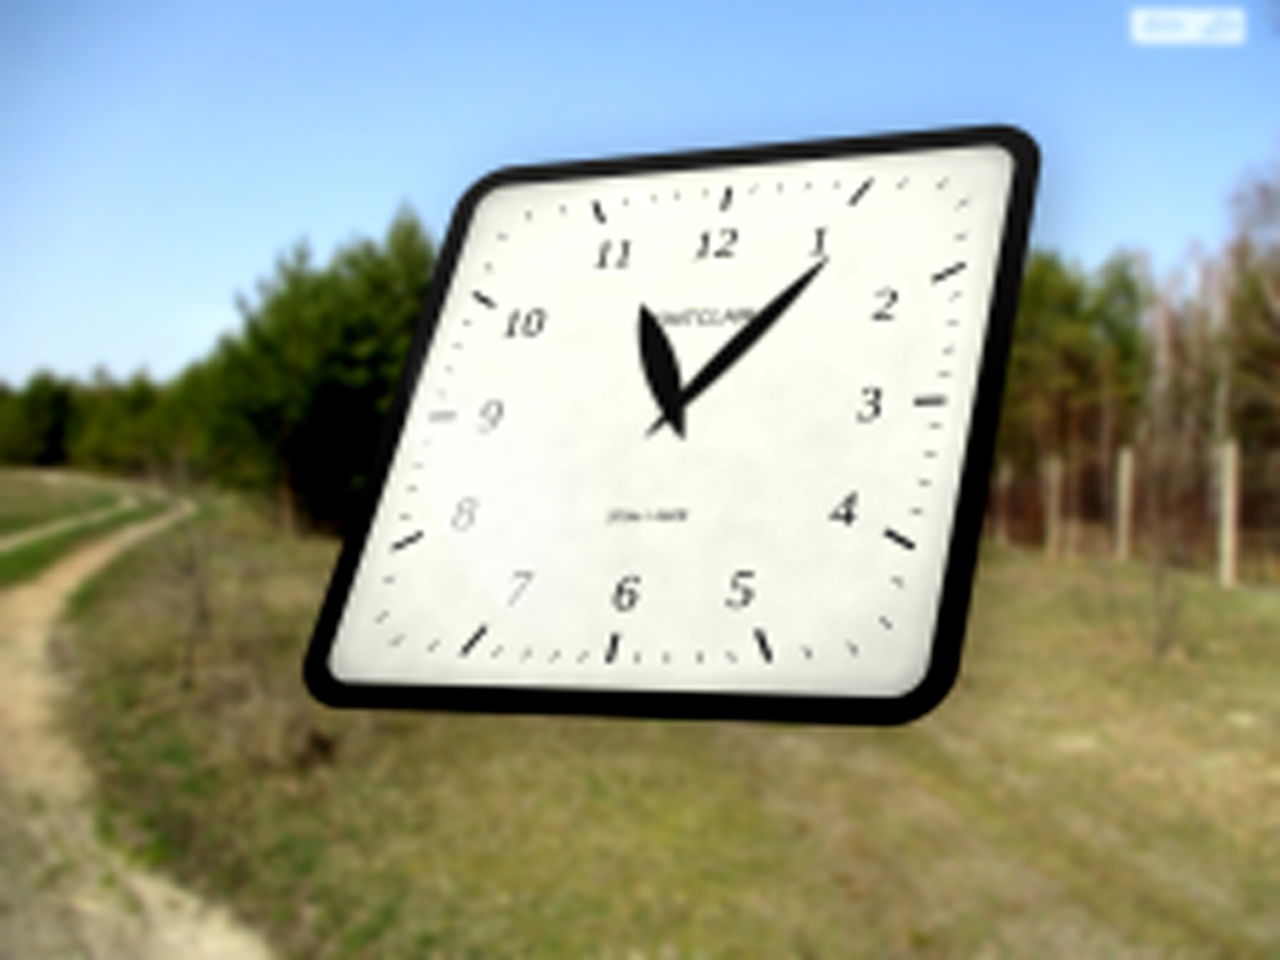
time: **11:06**
